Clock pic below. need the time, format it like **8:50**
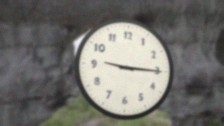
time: **9:15**
